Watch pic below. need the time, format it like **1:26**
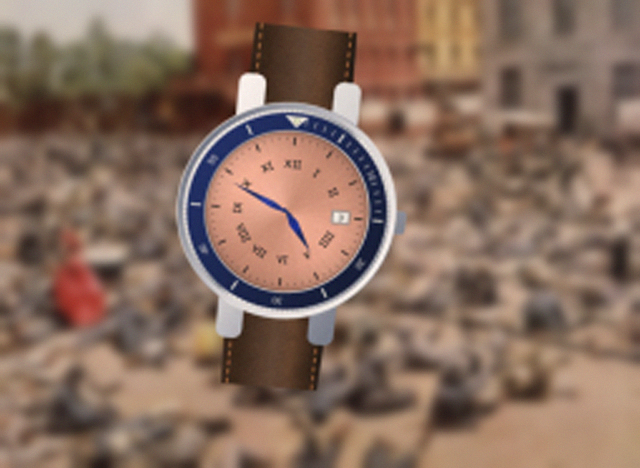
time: **4:49**
